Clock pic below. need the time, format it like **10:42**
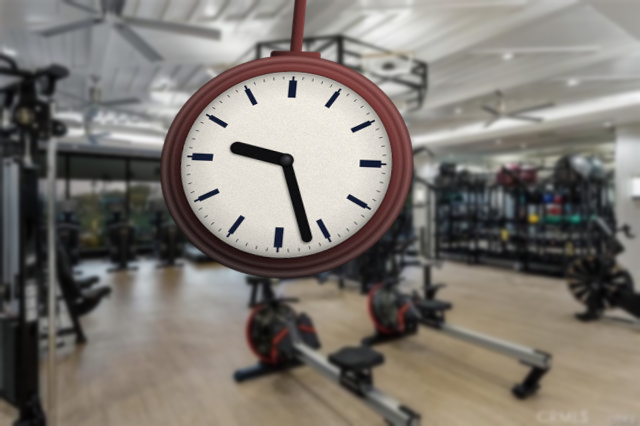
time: **9:27**
